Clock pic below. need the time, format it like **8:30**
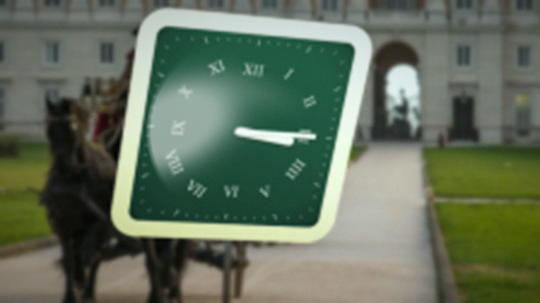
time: **3:15**
